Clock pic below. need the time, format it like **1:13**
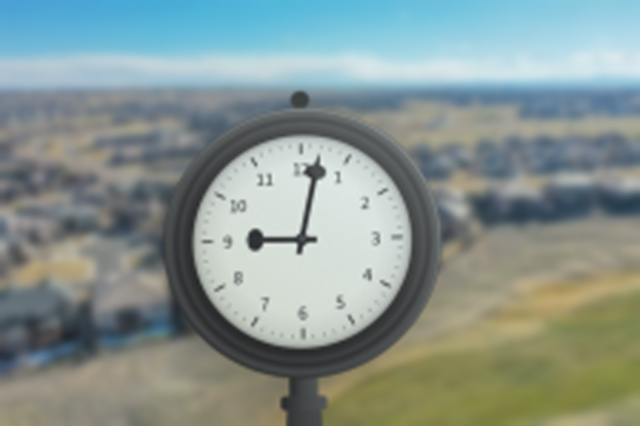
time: **9:02**
